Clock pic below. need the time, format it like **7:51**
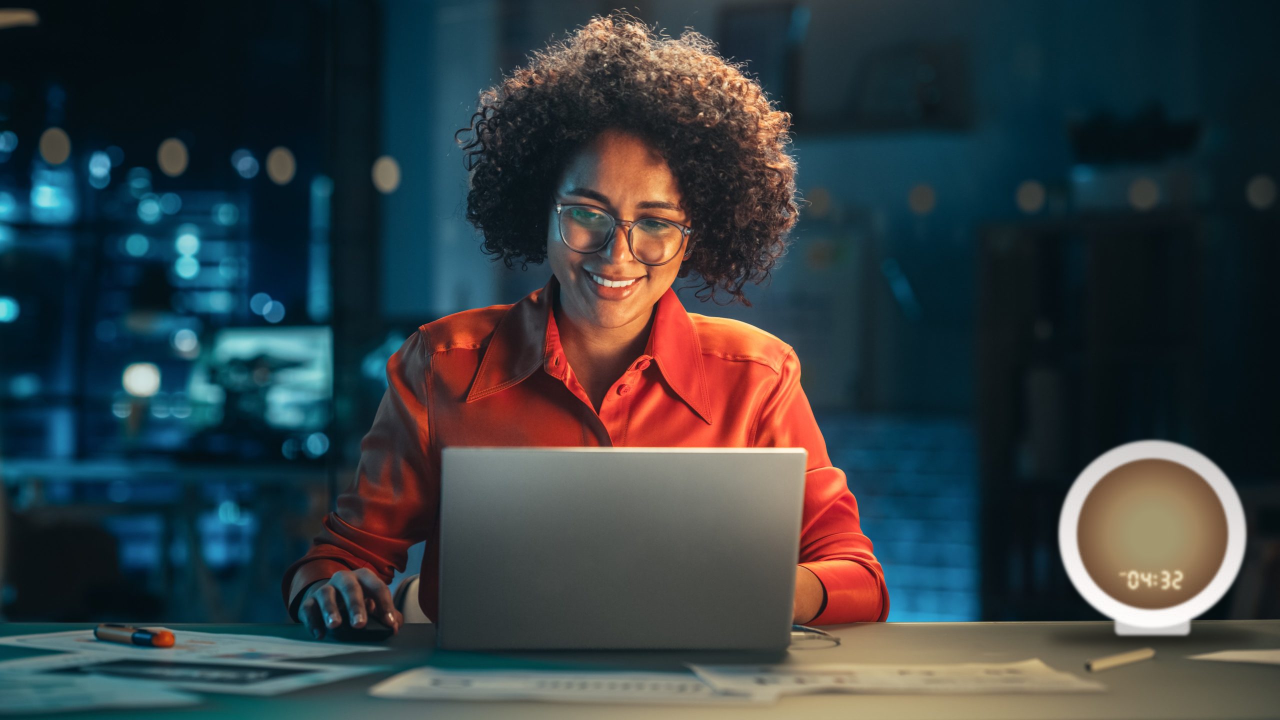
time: **4:32**
